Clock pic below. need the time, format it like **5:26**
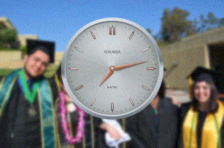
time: **7:13**
